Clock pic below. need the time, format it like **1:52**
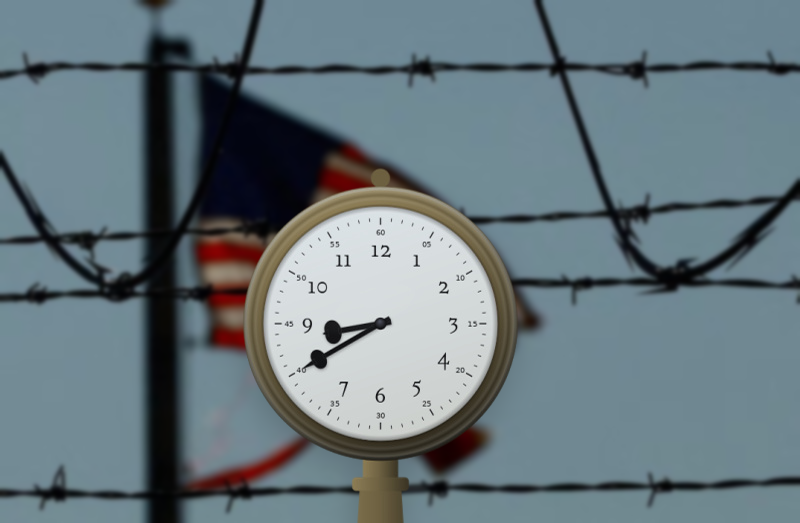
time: **8:40**
